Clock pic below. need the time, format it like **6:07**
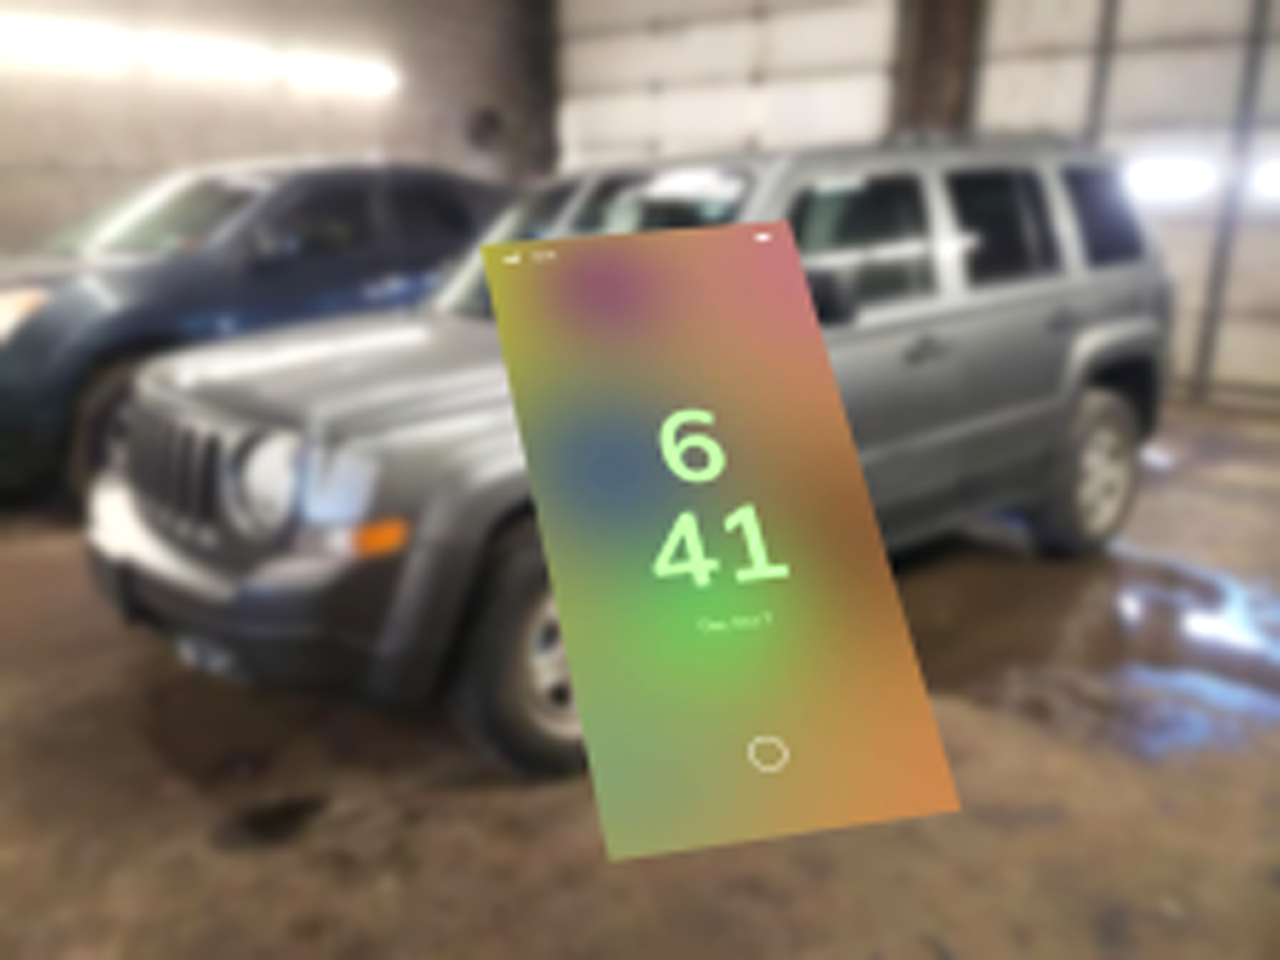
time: **6:41**
